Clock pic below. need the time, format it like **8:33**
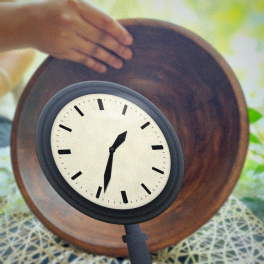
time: **1:34**
